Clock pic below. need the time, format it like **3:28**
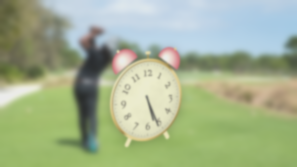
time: **5:26**
